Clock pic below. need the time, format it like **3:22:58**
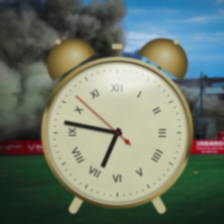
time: **6:46:52**
